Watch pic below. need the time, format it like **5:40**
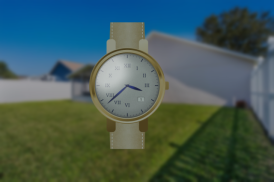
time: **3:38**
